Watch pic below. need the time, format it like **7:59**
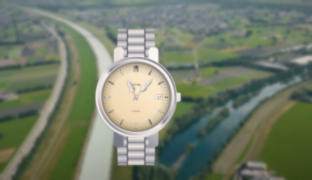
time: **11:07**
